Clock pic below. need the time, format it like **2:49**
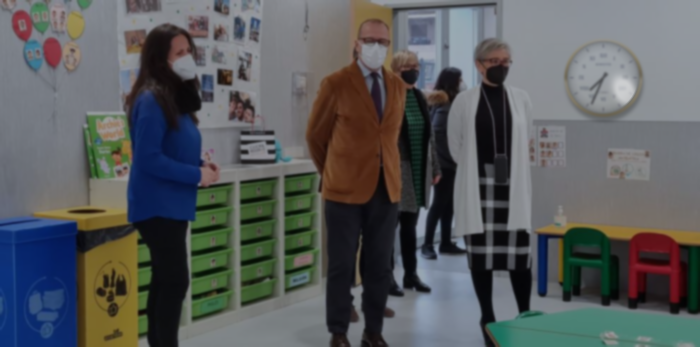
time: **7:34**
